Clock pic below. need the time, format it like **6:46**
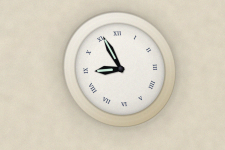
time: **8:56**
